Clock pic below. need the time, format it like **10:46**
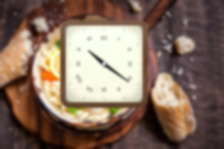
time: **10:21**
